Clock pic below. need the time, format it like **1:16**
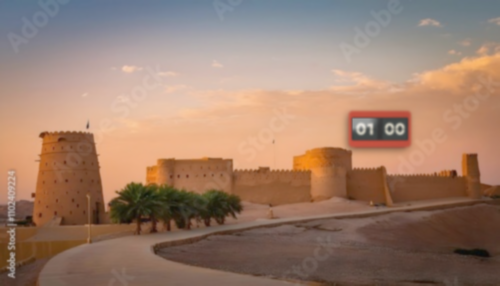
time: **1:00**
